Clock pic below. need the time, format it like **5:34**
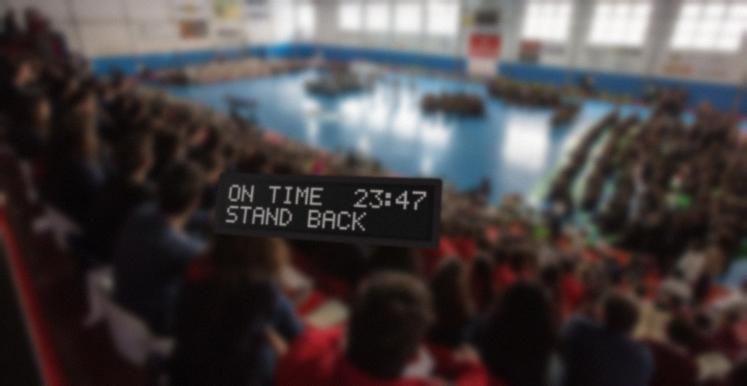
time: **23:47**
